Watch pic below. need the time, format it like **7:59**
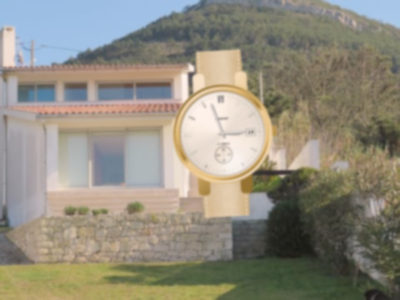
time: **2:57**
